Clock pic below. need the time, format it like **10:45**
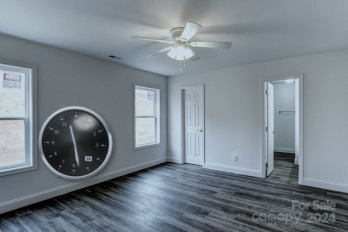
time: **11:28**
